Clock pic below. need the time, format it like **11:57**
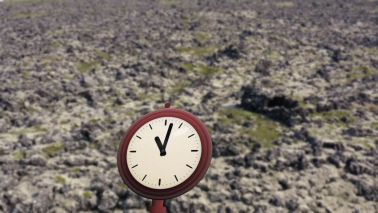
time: **11:02**
